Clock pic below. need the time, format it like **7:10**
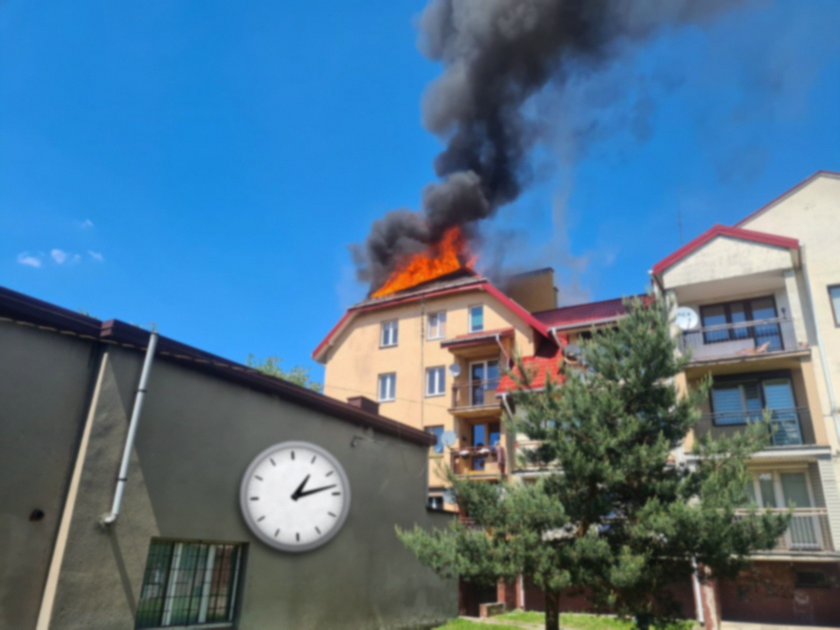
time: **1:13**
